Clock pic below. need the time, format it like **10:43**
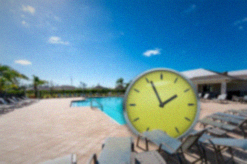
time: **1:56**
